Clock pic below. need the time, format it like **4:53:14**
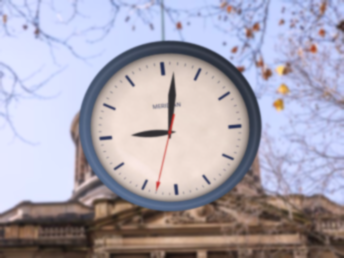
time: **9:01:33**
